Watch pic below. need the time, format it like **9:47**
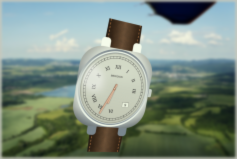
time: **6:34**
